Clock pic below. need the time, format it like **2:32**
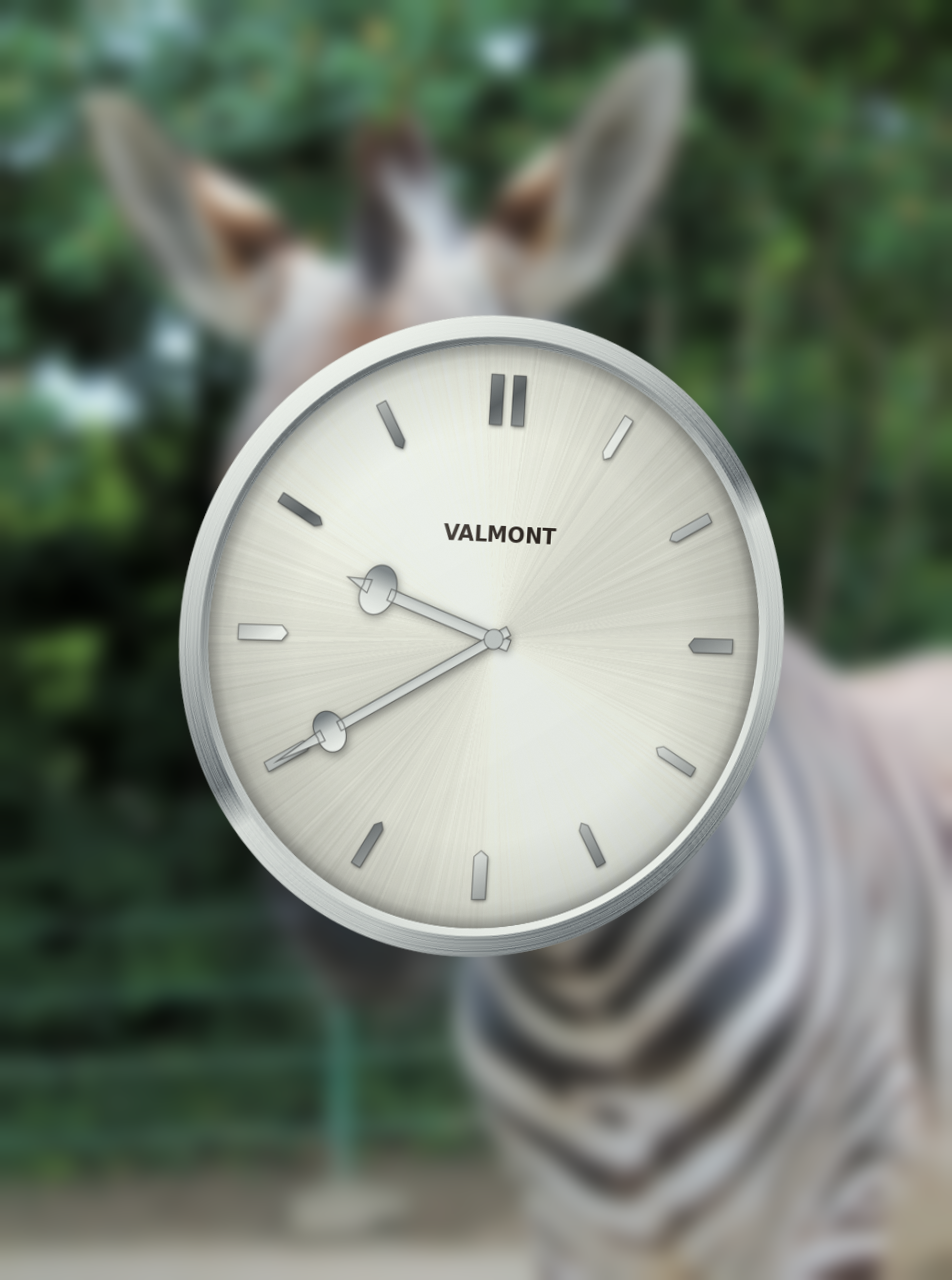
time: **9:40**
